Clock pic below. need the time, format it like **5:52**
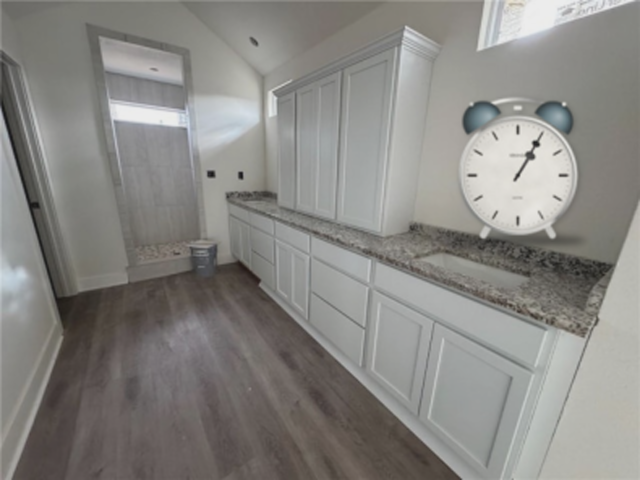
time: **1:05**
